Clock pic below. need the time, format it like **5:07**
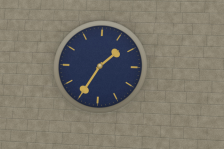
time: **1:35**
